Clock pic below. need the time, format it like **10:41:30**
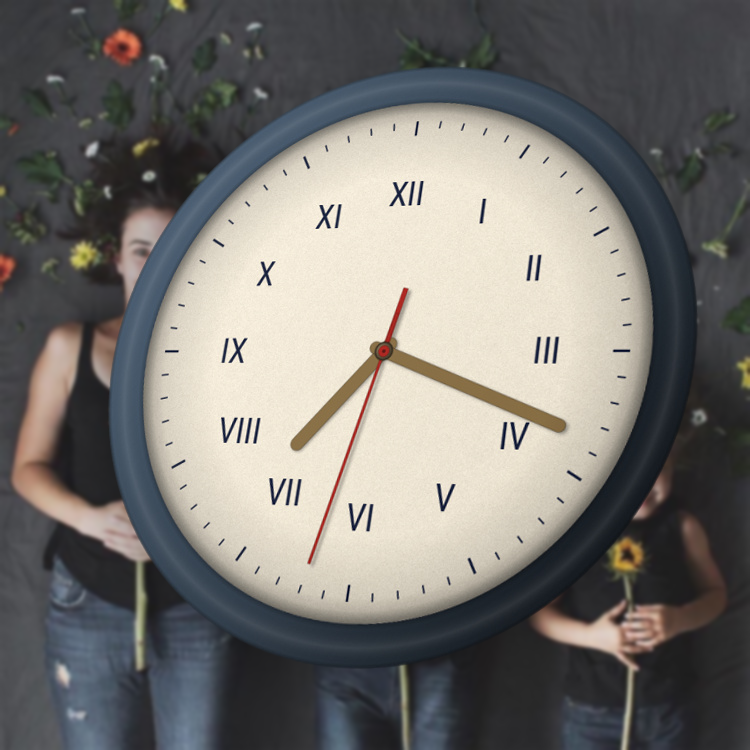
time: **7:18:32**
